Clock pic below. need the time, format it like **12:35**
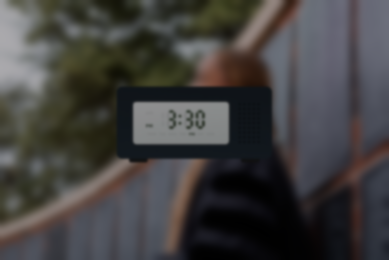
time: **3:30**
